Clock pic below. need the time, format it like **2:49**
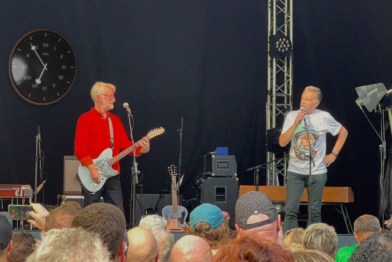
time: **6:54**
